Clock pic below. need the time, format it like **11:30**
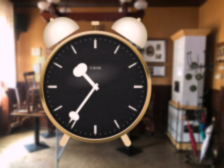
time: **10:36**
